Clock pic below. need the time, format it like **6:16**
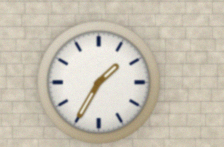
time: **1:35**
